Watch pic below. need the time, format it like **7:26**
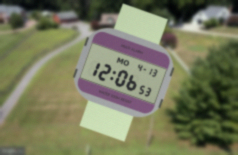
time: **12:06**
